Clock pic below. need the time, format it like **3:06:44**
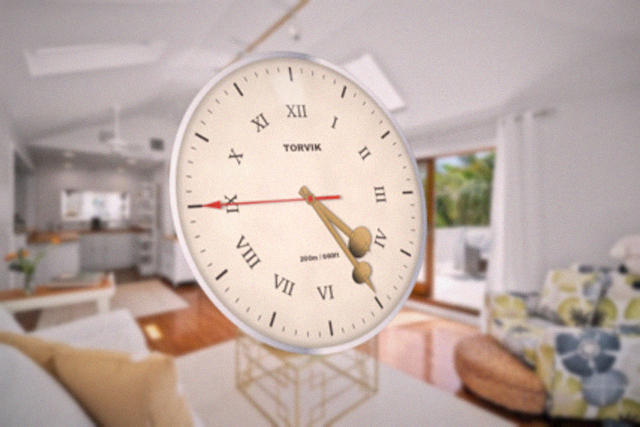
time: **4:24:45**
